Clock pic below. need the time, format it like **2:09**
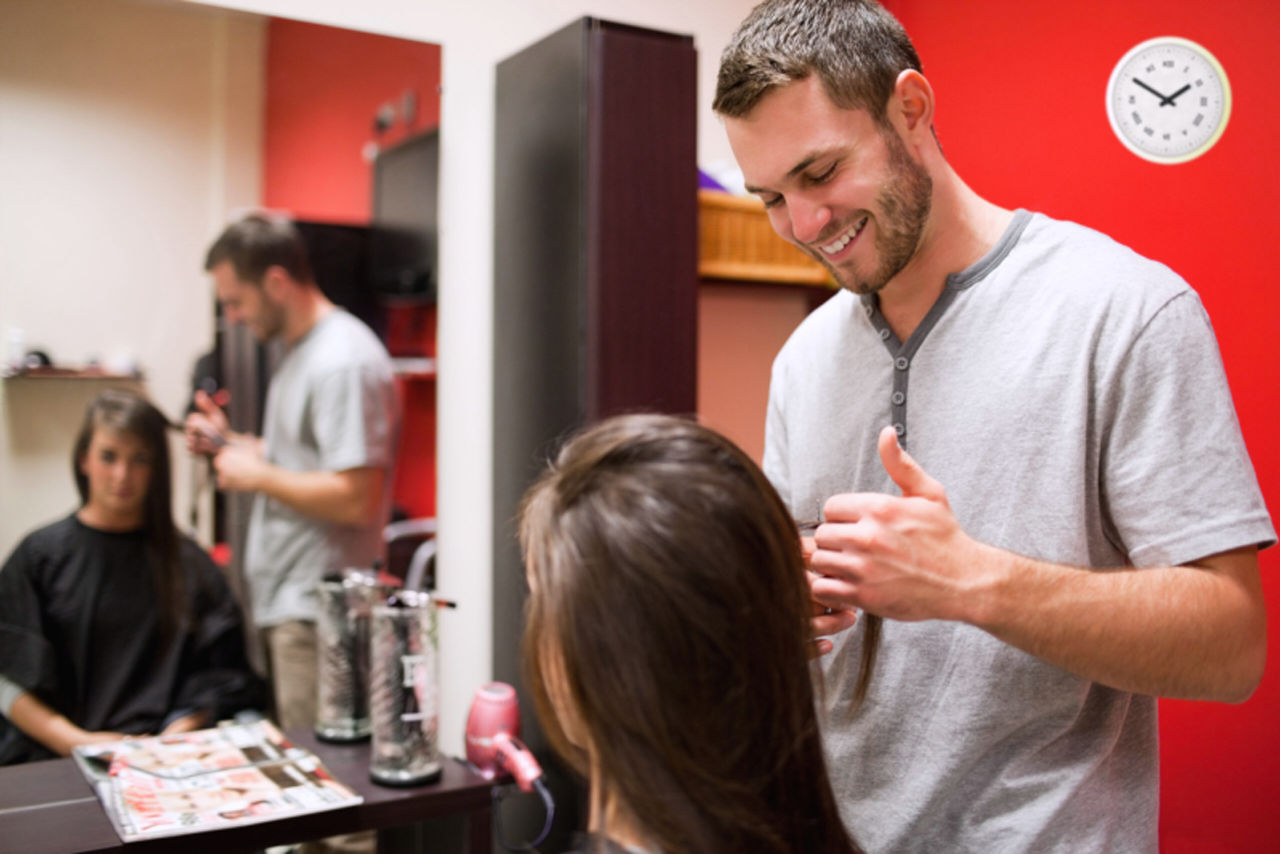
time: **1:50**
